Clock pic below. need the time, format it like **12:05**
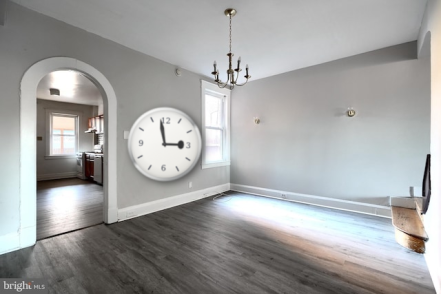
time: **2:58**
